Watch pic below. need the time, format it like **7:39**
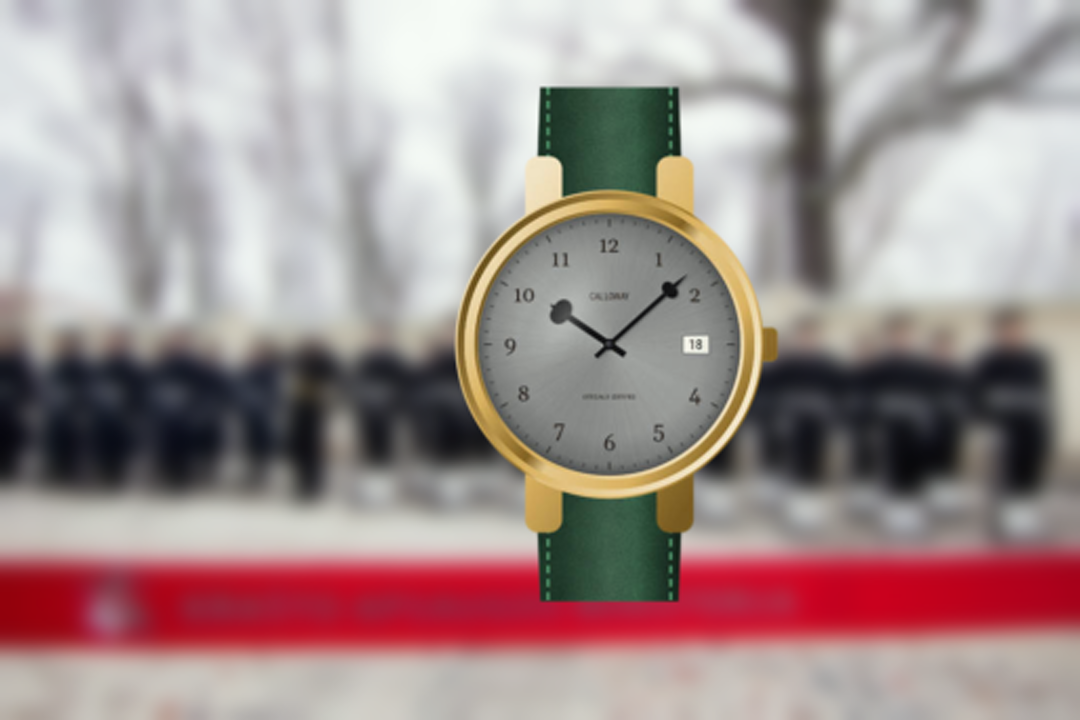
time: **10:08**
